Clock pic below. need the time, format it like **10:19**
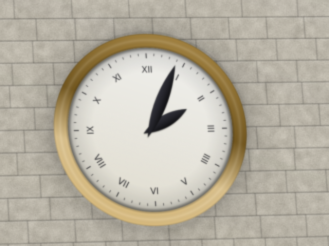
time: **2:04**
